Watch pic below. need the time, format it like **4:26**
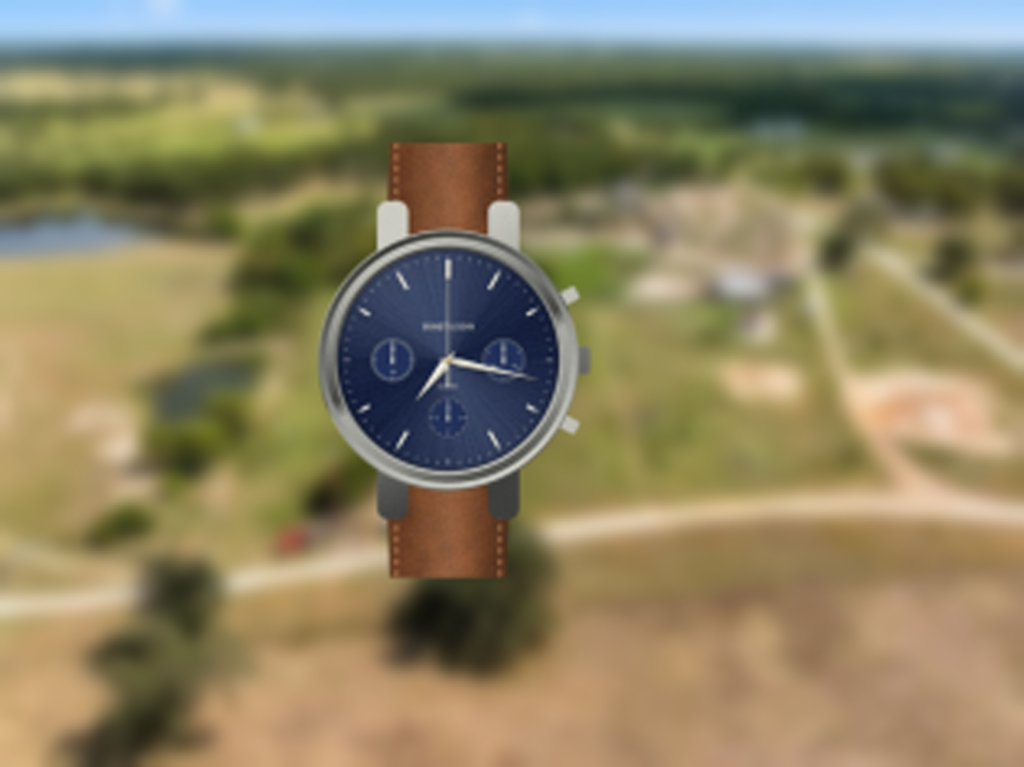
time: **7:17**
